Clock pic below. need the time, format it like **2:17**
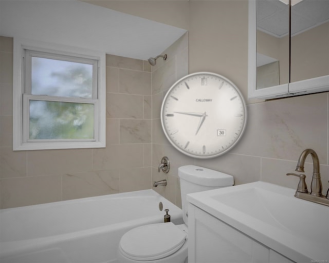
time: **6:46**
